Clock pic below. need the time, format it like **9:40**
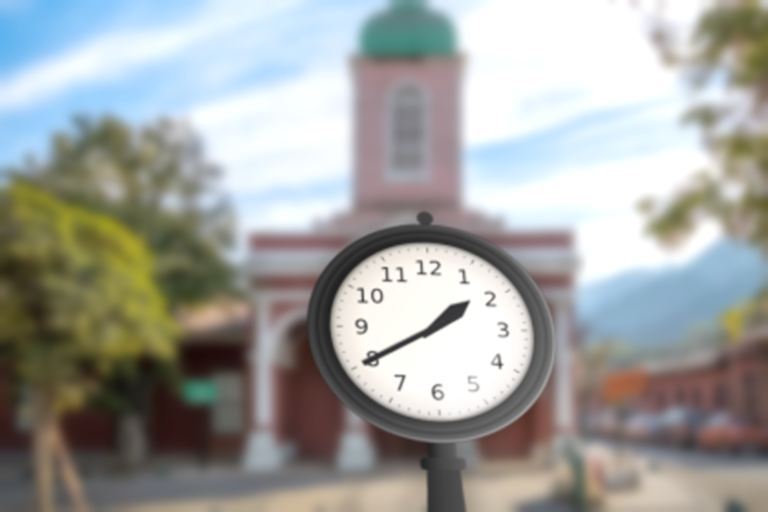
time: **1:40**
